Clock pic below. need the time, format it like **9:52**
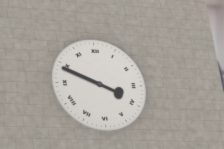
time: **3:49**
